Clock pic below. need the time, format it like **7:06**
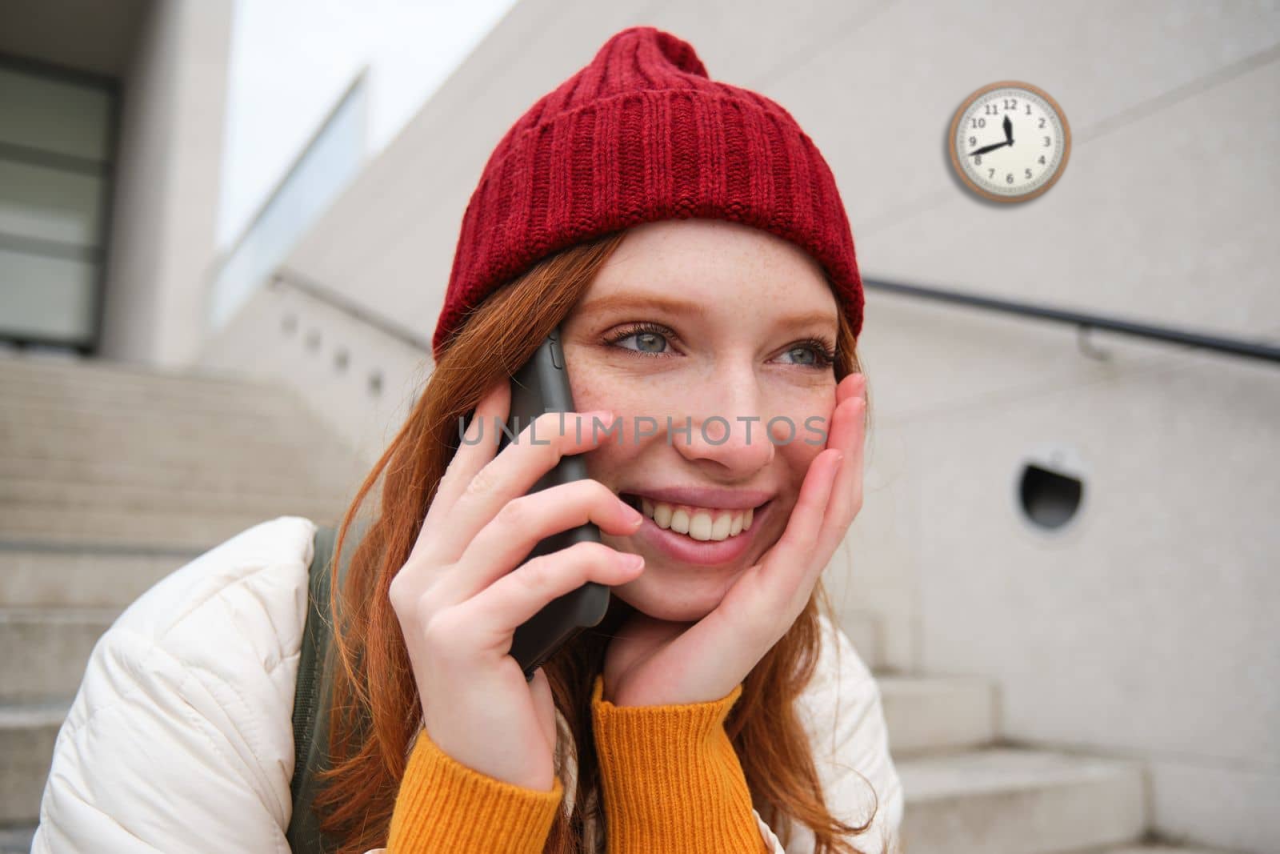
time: **11:42**
